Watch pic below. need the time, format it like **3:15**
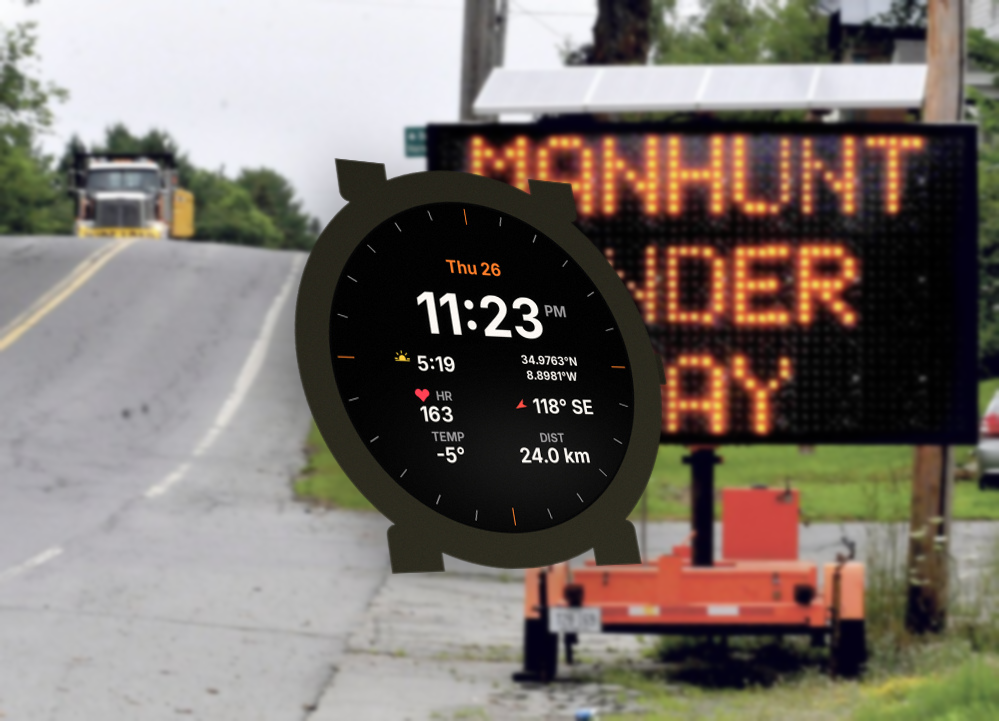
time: **11:23**
